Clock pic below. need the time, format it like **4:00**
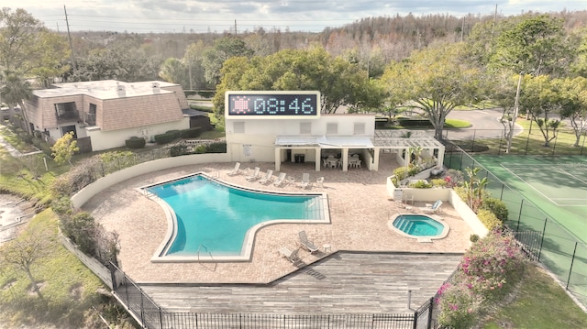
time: **8:46**
